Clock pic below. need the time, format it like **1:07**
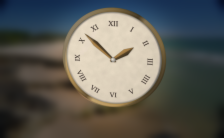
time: **1:52**
